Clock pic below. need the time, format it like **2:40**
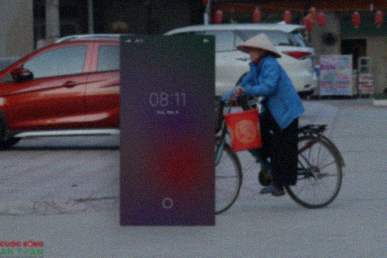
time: **8:11**
